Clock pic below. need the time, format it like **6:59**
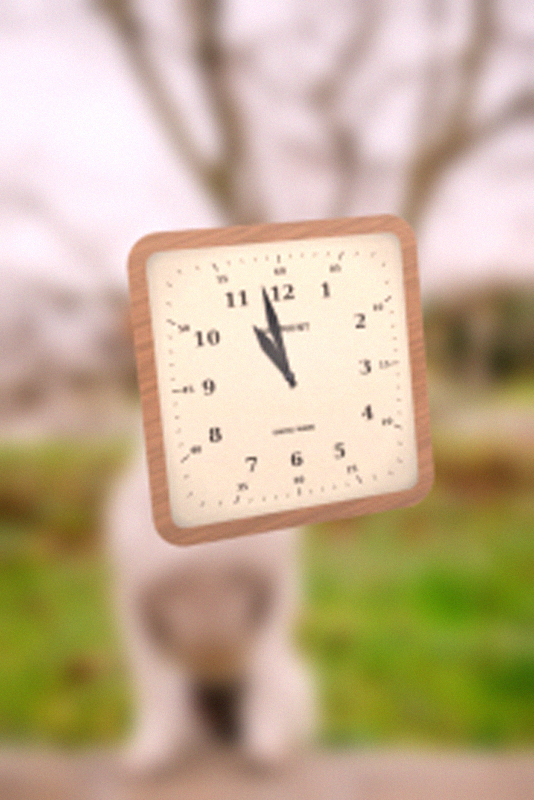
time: **10:58**
